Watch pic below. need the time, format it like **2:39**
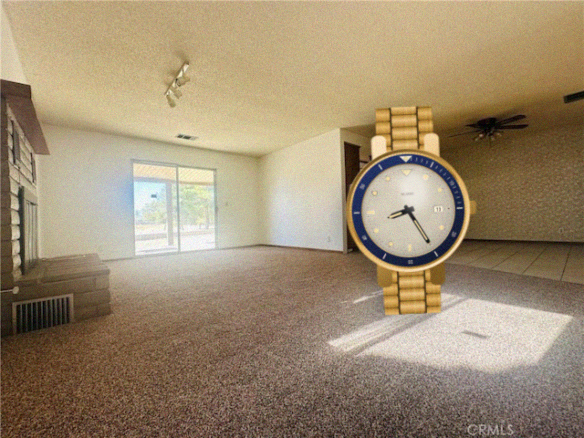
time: **8:25**
